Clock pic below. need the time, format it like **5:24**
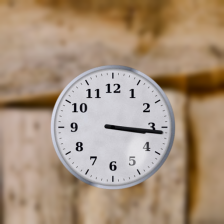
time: **3:16**
